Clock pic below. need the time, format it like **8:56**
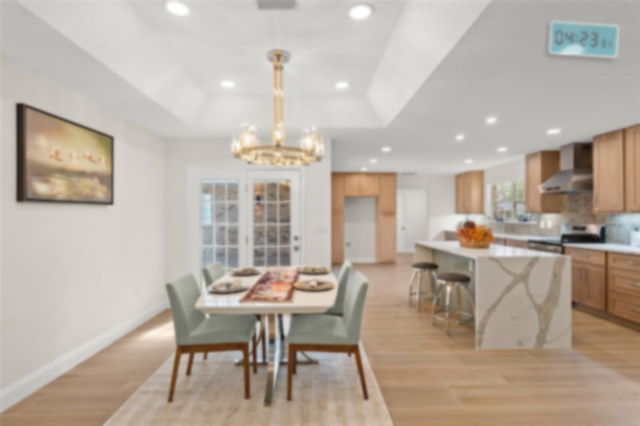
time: **4:23**
